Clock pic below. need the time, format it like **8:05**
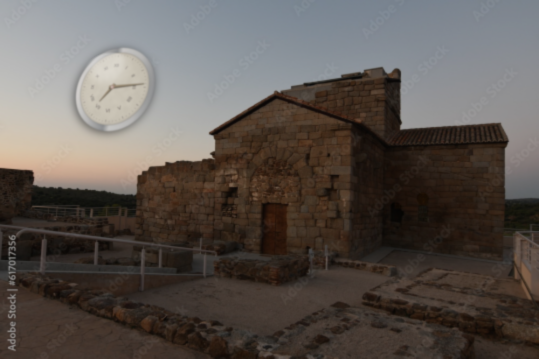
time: **7:14**
